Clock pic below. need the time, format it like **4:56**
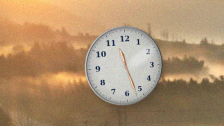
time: **11:27**
